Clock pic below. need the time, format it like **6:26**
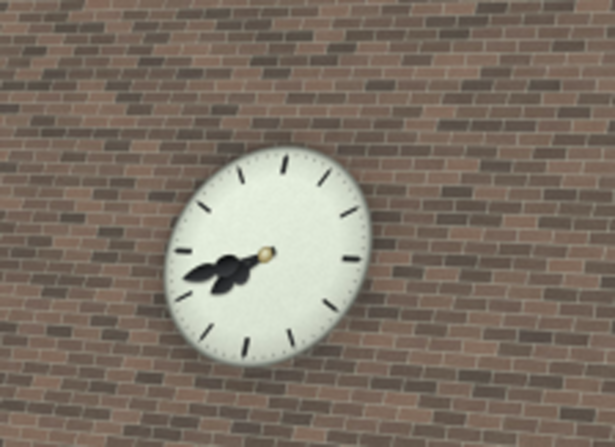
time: **7:42**
